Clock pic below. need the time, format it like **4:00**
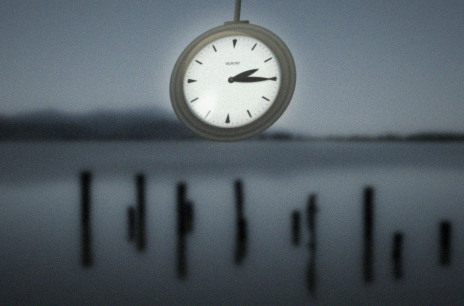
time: **2:15**
